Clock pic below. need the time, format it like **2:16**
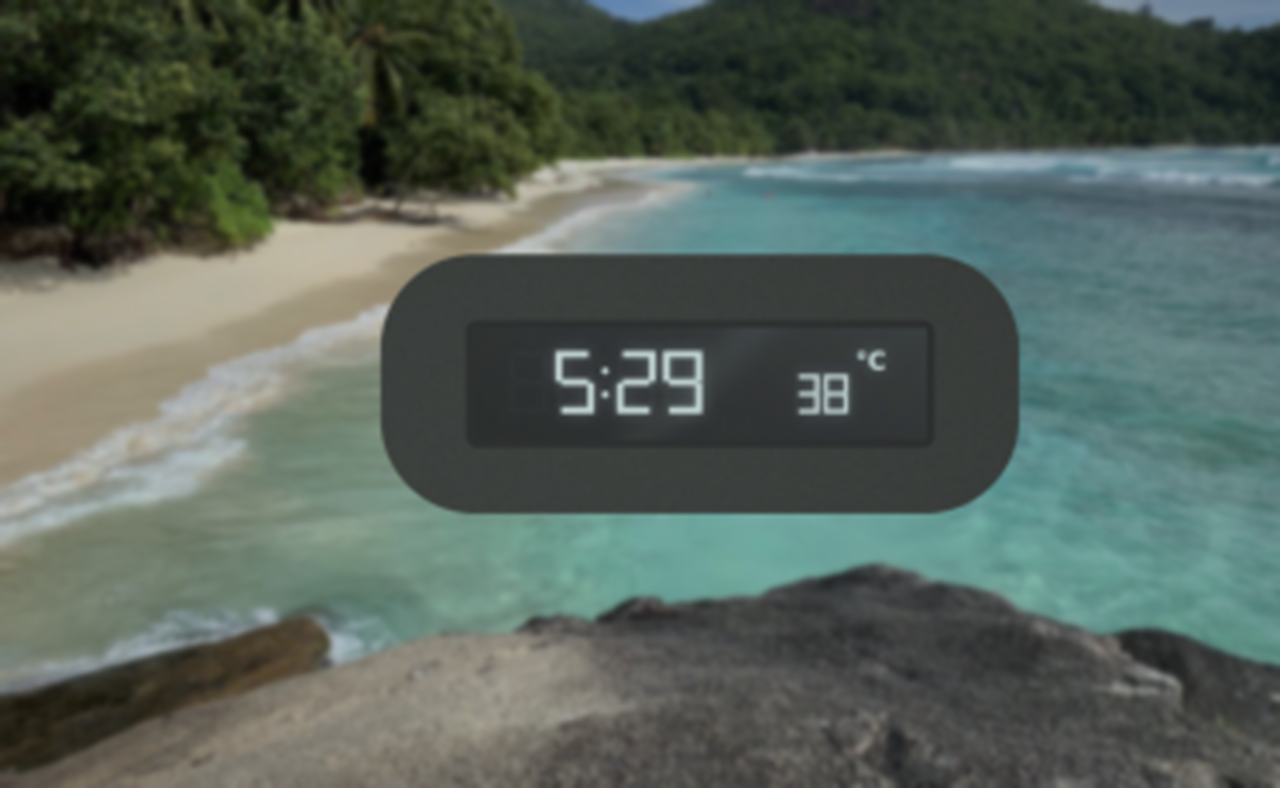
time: **5:29**
